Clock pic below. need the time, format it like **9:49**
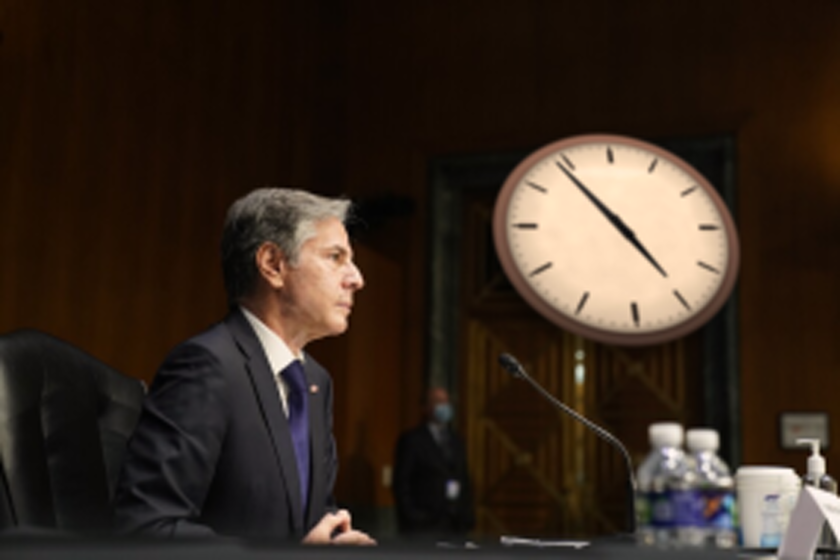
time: **4:54**
